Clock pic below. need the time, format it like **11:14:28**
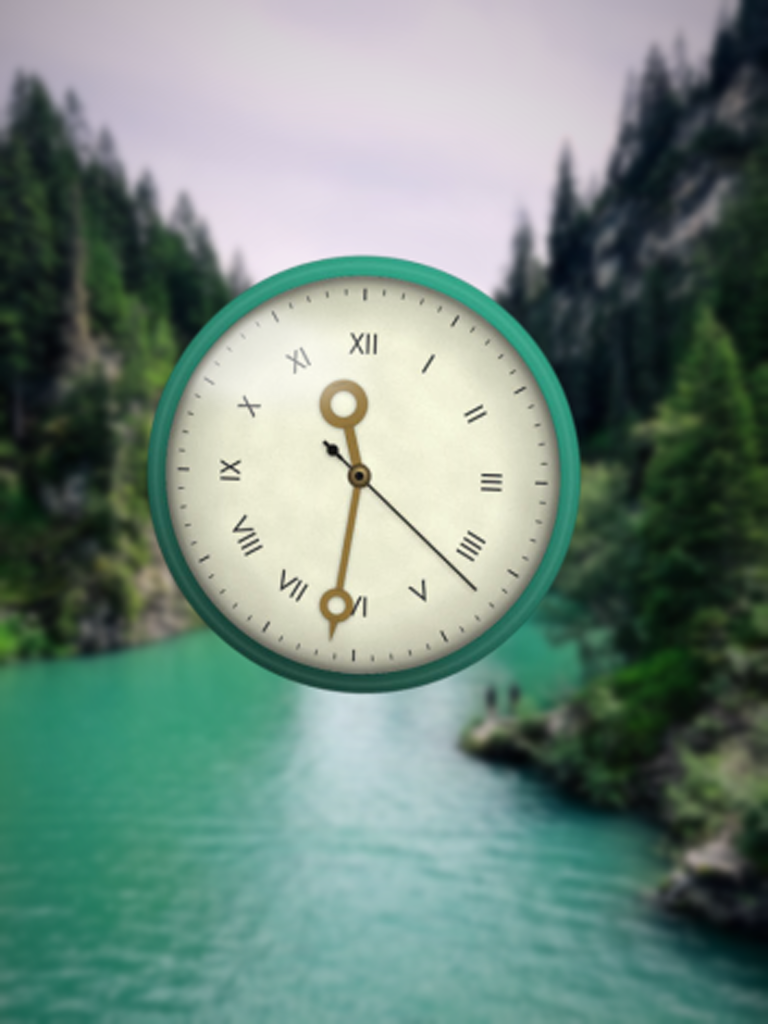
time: **11:31:22**
